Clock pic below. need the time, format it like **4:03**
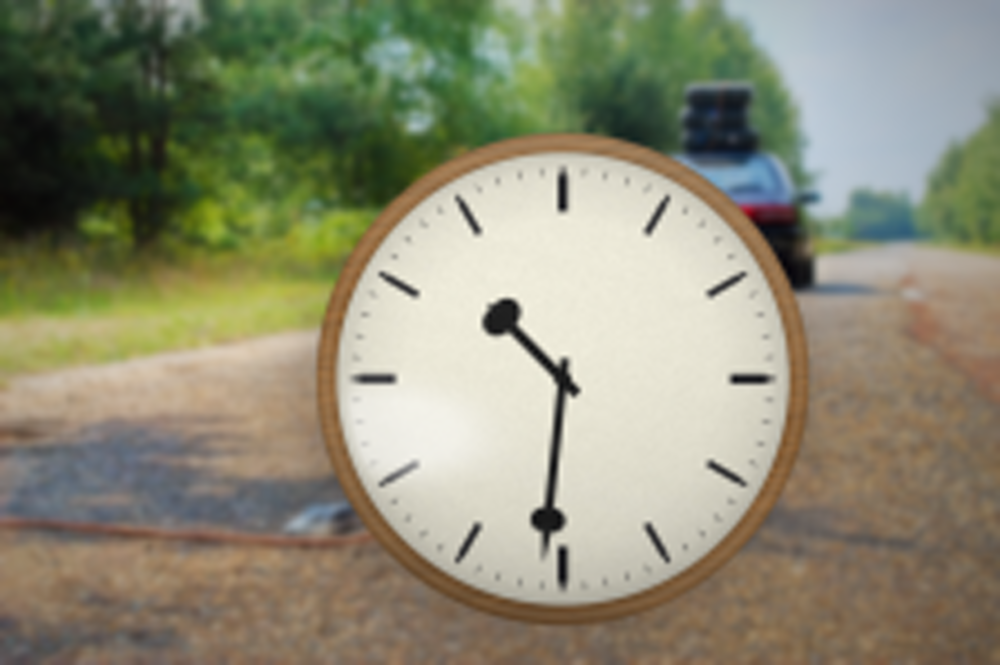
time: **10:31**
